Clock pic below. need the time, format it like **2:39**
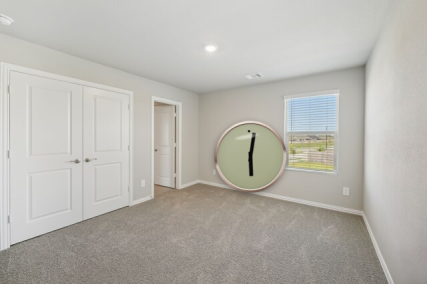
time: **6:02**
